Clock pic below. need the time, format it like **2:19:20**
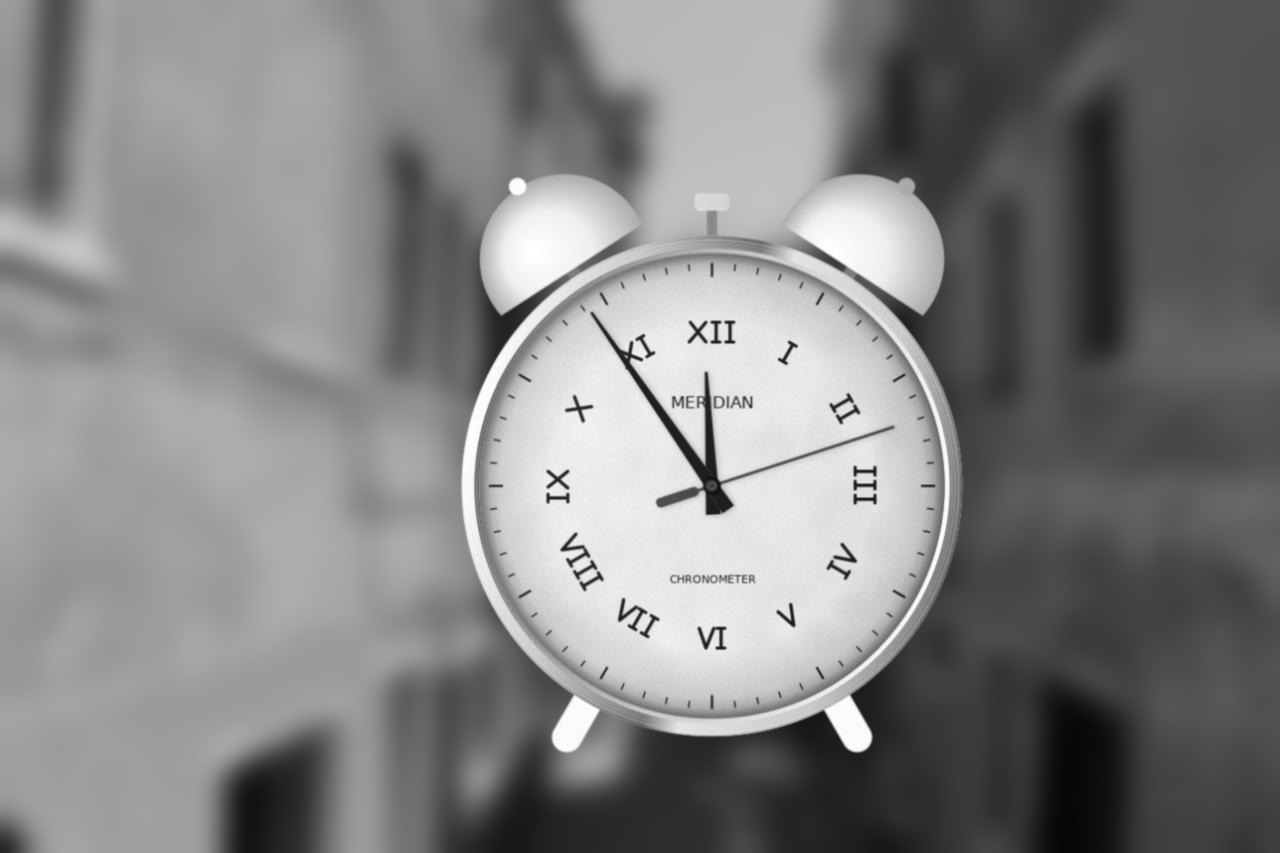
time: **11:54:12**
